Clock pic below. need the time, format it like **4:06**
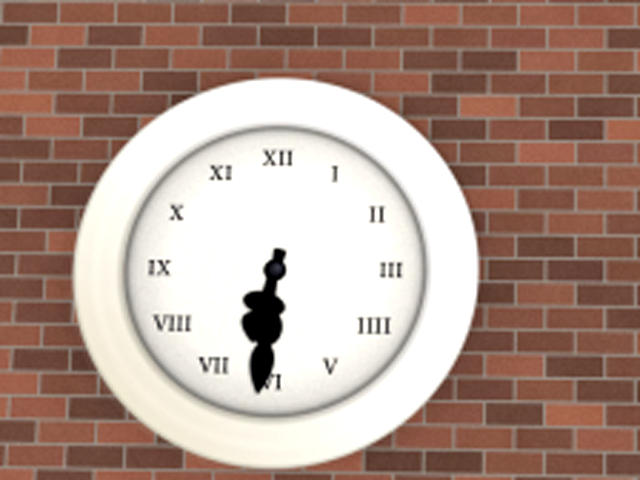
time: **6:31**
